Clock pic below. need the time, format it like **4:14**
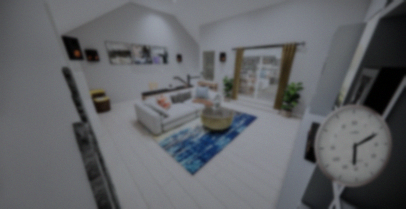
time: **6:11**
